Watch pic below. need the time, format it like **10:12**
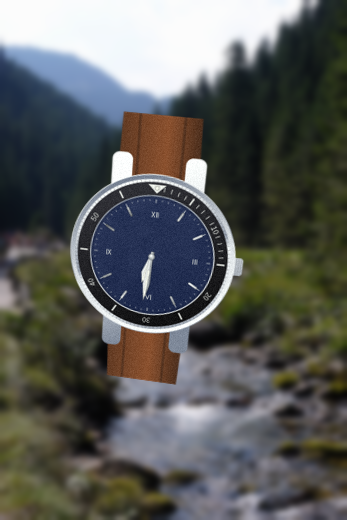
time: **6:31**
